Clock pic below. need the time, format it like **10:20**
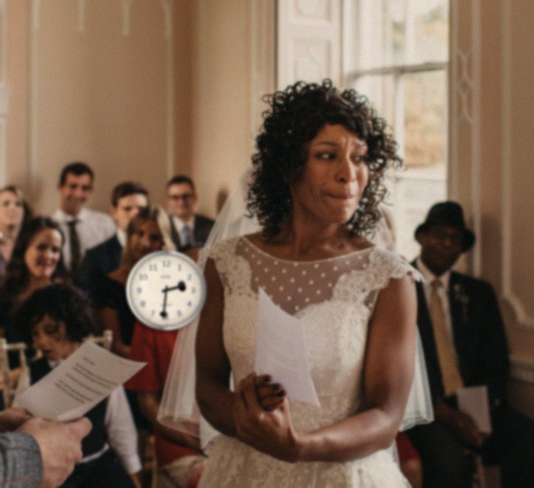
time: **2:31**
